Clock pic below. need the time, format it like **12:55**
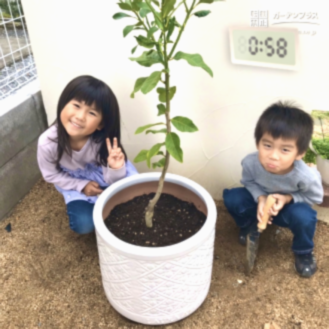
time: **0:58**
